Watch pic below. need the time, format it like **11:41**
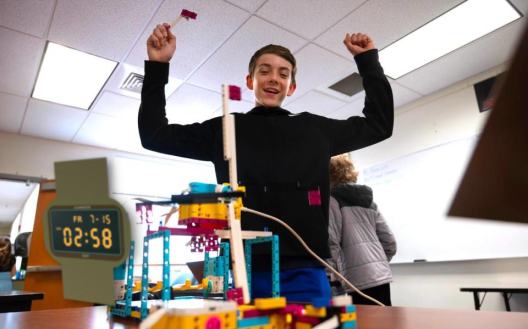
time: **2:58**
